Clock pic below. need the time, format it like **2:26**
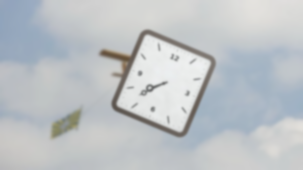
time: **7:37**
